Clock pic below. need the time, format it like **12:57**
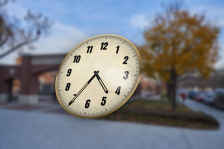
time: **4:35**
